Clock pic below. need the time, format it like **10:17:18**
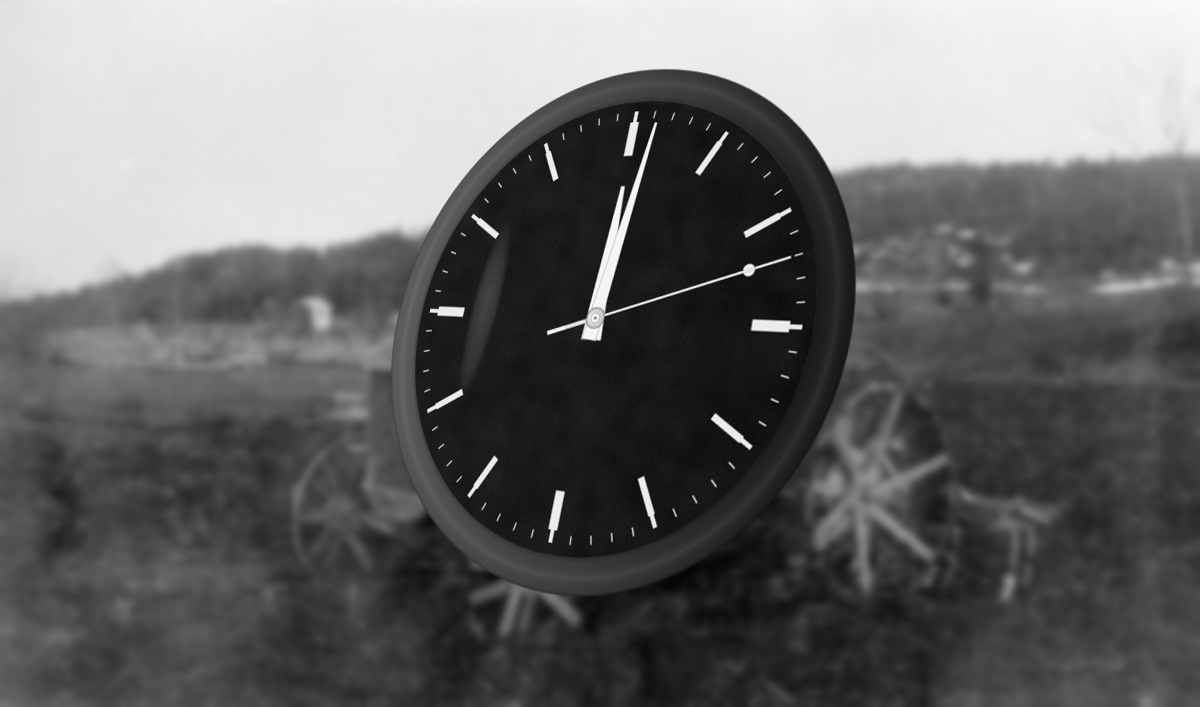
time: **12:01:12**
